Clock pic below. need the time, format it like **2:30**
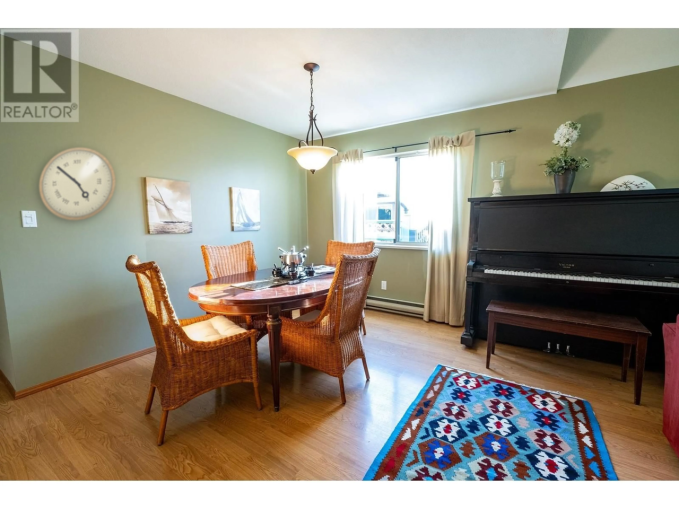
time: **4:52**
